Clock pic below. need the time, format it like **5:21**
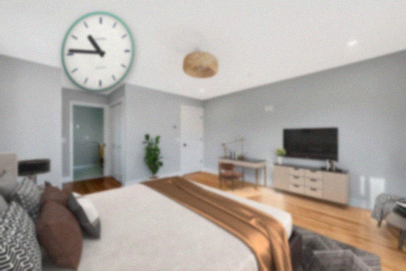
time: **10:46**
